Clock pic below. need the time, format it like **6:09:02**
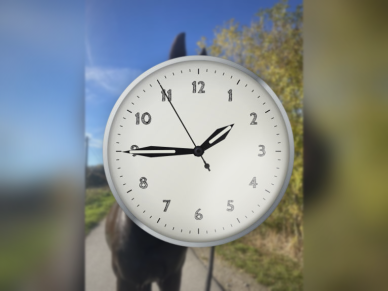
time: **1:44:55**
